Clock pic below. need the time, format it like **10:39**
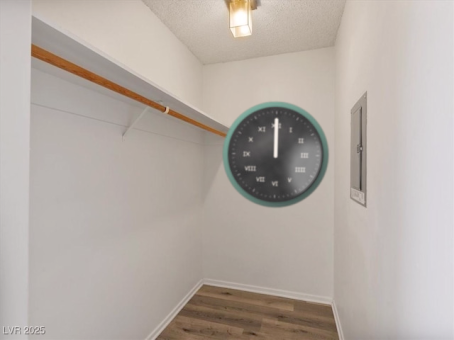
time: **12:00**
